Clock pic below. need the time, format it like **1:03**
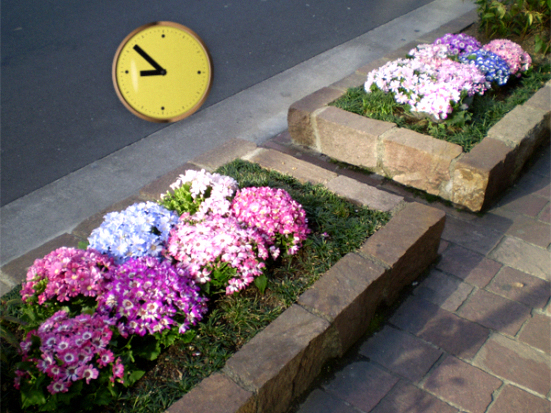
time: **8:52**
